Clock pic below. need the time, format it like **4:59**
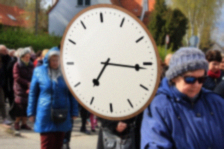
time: **7:16**
